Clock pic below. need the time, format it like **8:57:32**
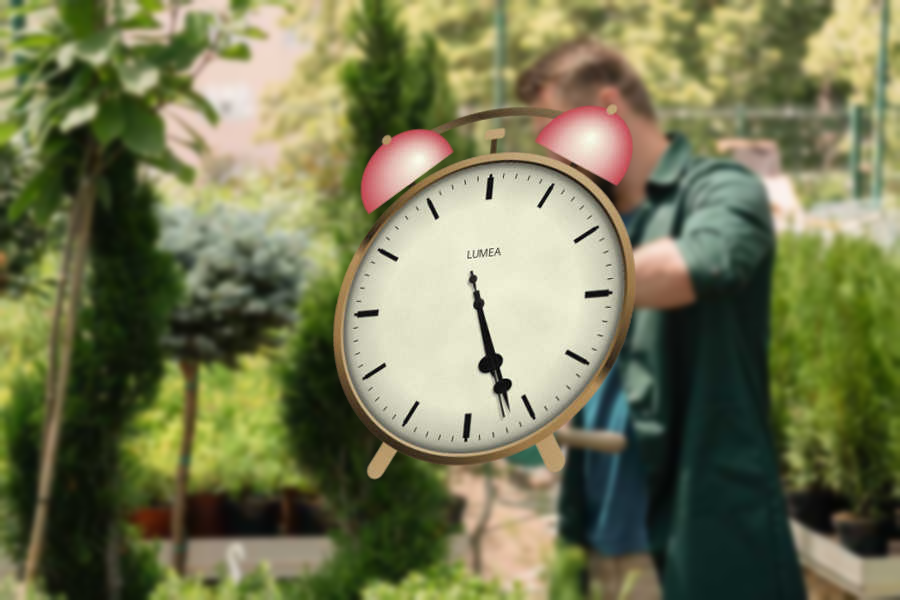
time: **5:26:27**
